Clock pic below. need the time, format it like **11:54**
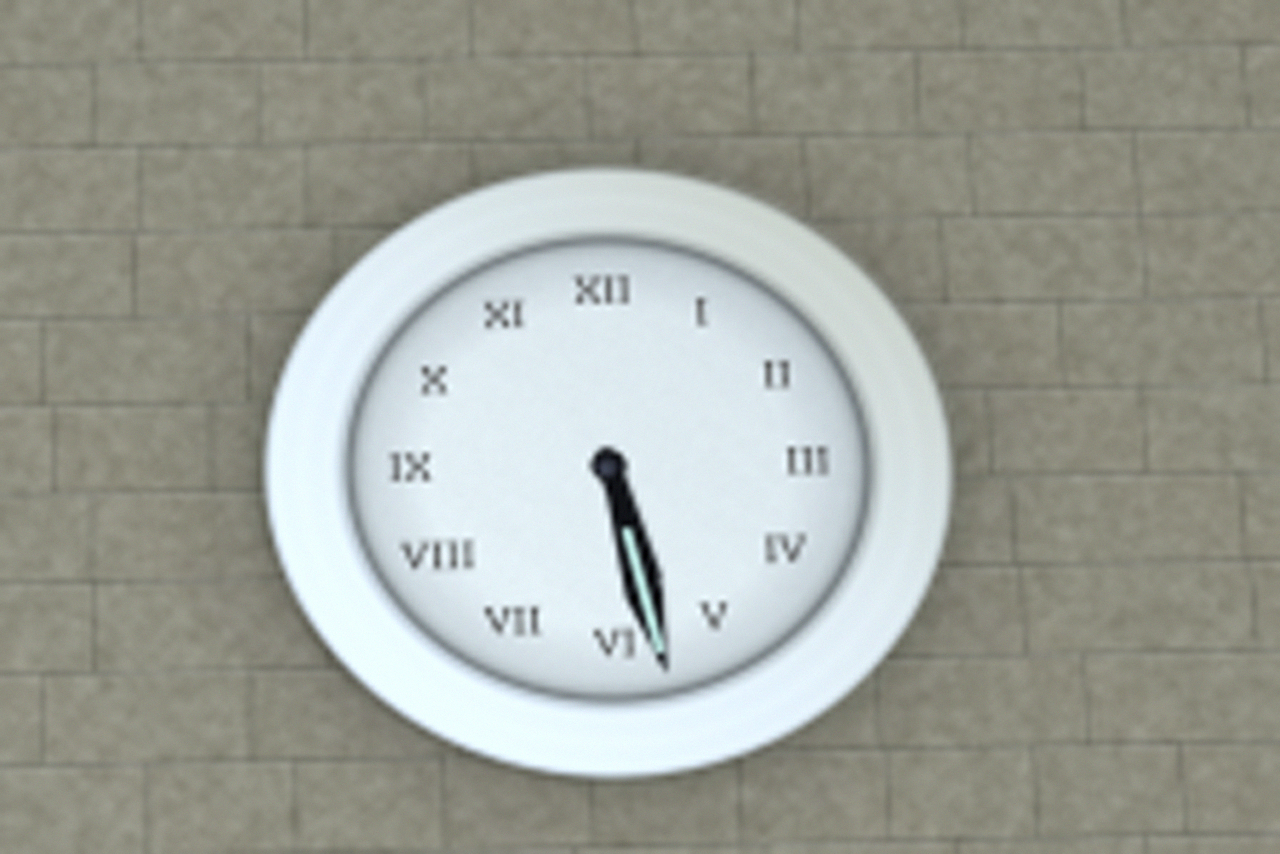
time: **5:28**
